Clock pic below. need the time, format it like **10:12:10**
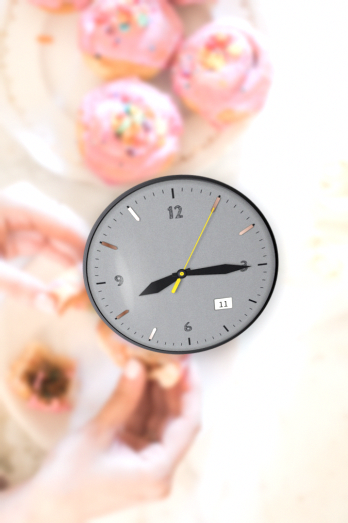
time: **8:15:05**
